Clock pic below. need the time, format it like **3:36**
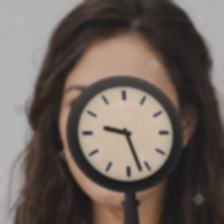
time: **9:27**
